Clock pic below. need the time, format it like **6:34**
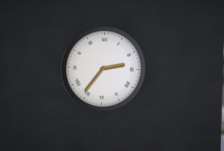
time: **2:36**
